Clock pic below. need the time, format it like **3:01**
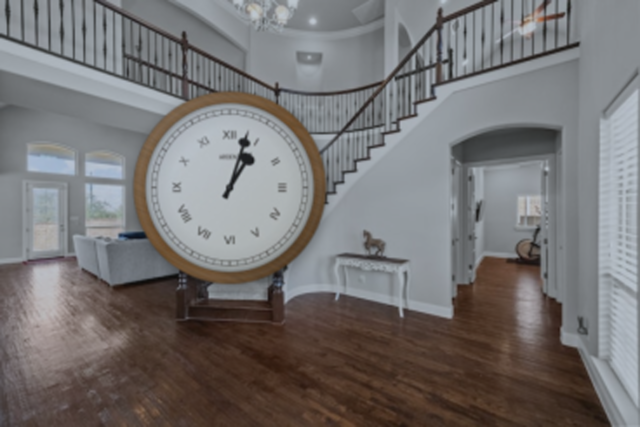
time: **1:03**
